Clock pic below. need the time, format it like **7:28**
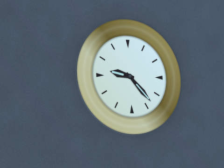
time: **9:23**
